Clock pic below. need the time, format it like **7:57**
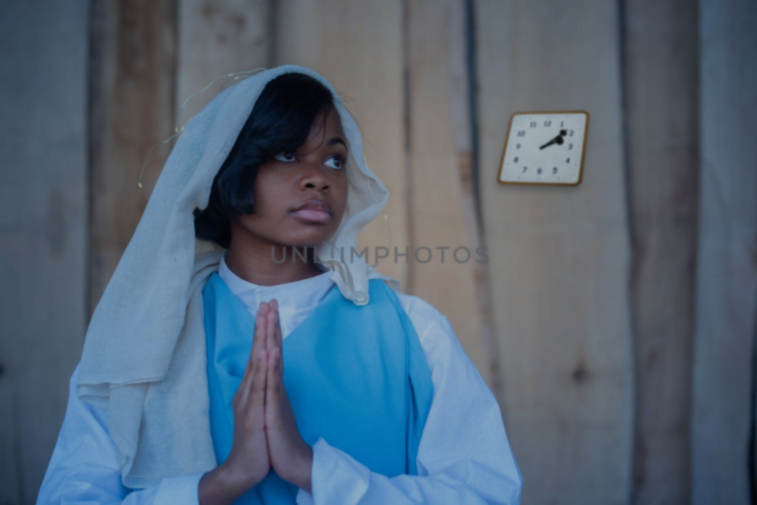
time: **2:08**
